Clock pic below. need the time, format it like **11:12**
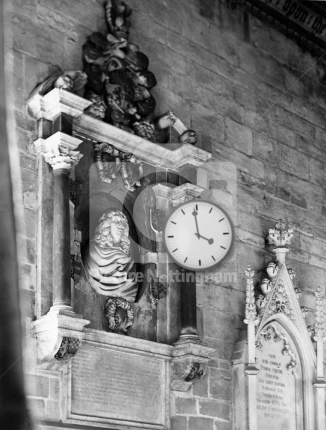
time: **3:59**
